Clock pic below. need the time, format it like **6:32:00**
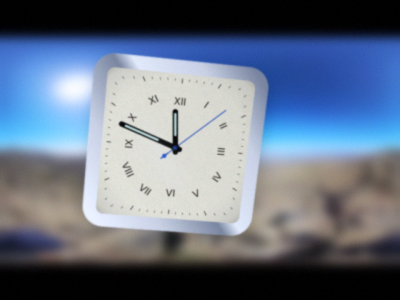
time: **11:48:08**
